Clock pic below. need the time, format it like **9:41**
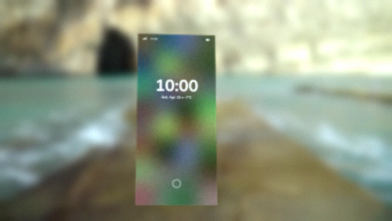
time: **10:00**
